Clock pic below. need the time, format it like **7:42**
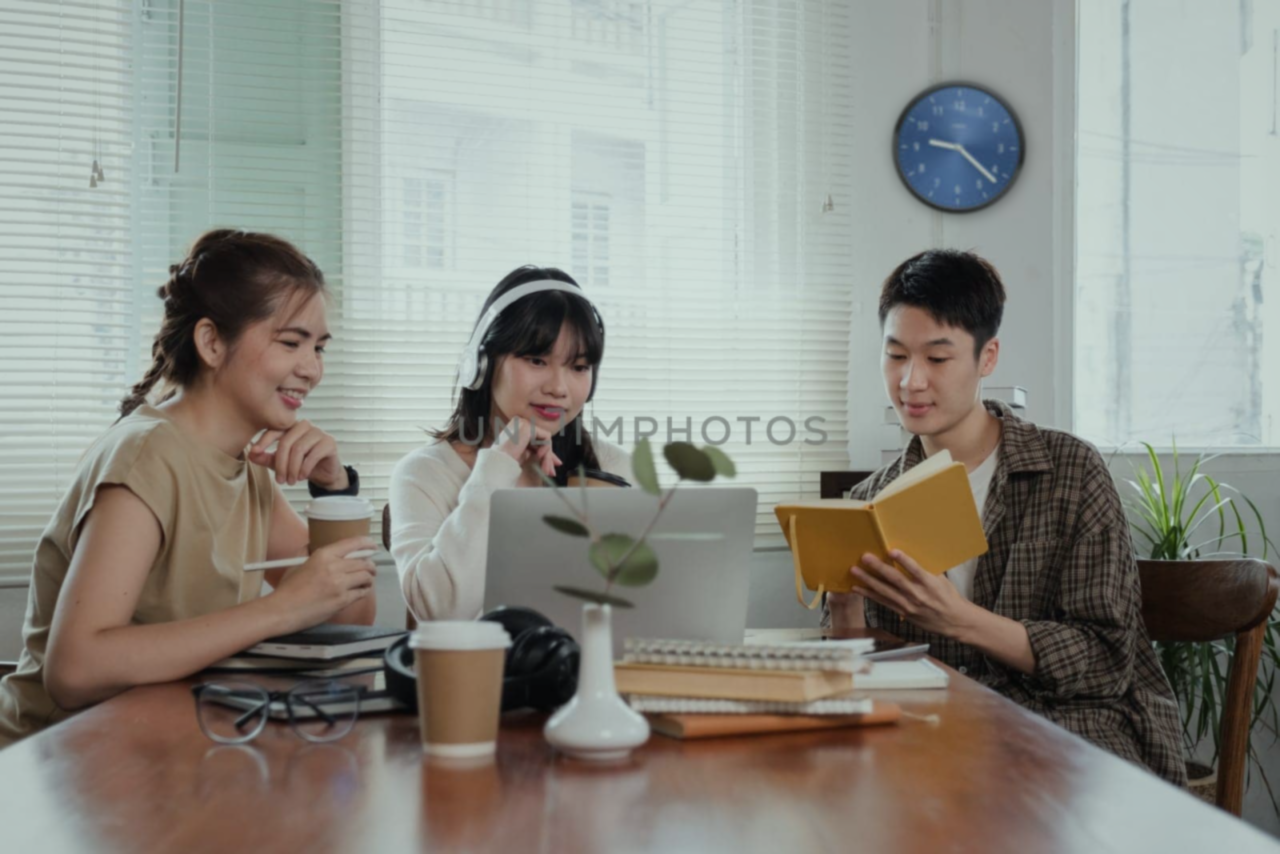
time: **9:22**
